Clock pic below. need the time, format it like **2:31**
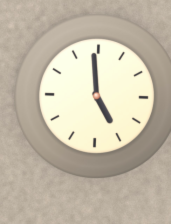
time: **4:59**
